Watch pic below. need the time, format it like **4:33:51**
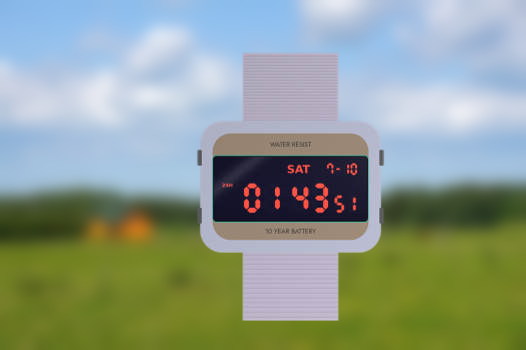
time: **1:43:51**
